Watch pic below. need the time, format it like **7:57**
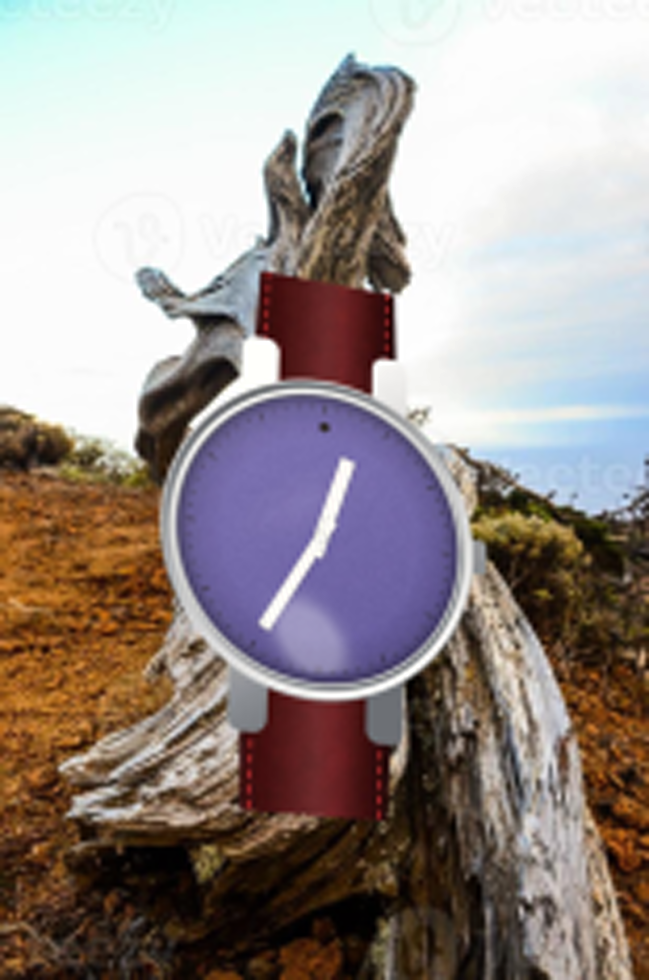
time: **12:35**
